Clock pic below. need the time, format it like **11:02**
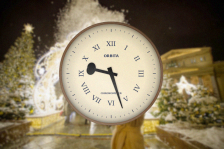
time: **9:27**
